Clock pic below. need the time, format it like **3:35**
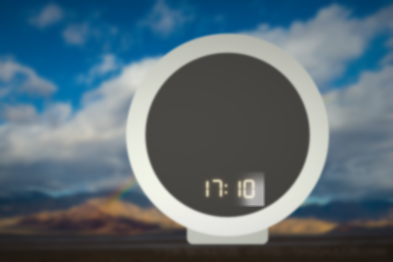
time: **17:10**
